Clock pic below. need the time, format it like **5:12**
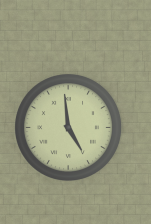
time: **4:59**
